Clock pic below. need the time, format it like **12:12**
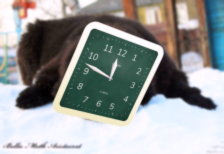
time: **11:47**
